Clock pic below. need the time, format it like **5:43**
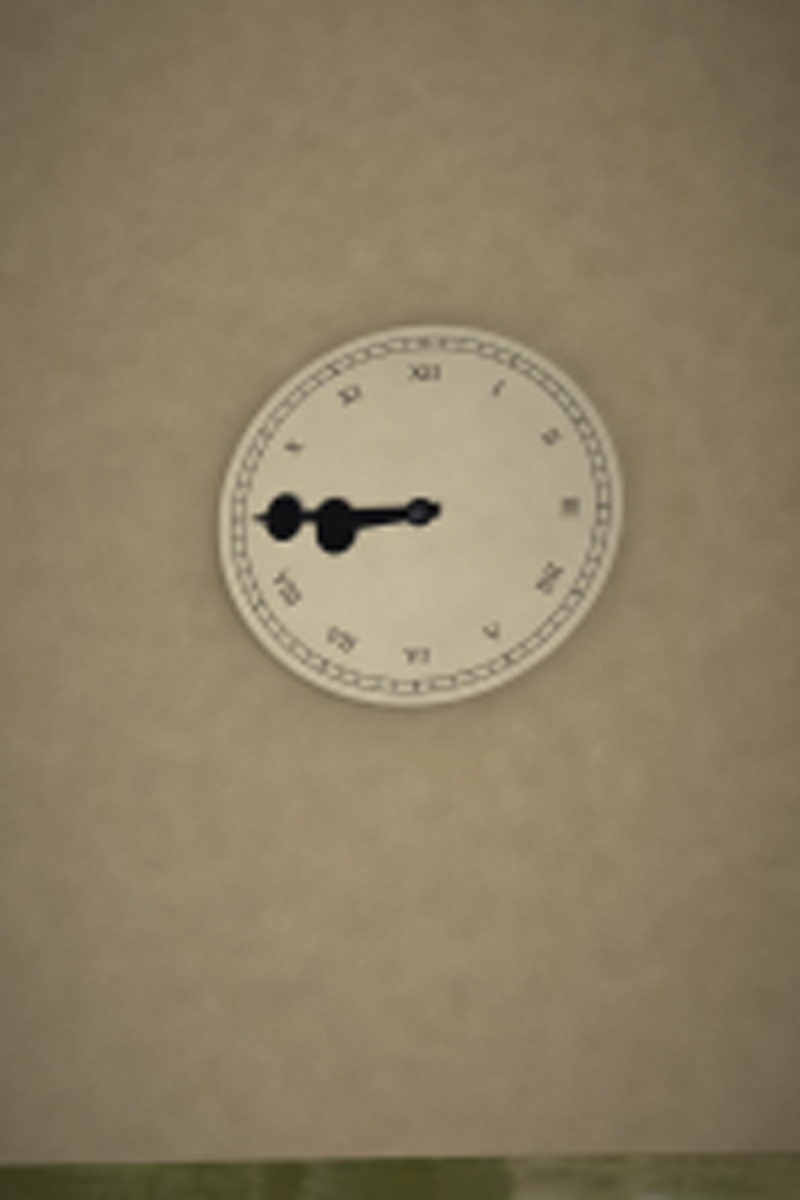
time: **8:45**
